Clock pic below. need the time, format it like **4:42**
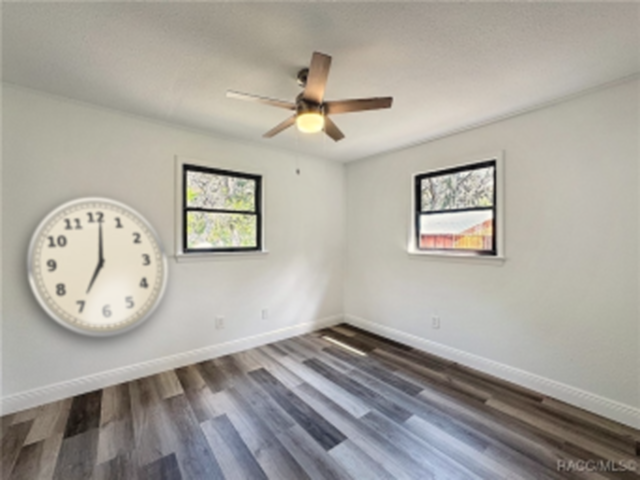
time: **7:01**
